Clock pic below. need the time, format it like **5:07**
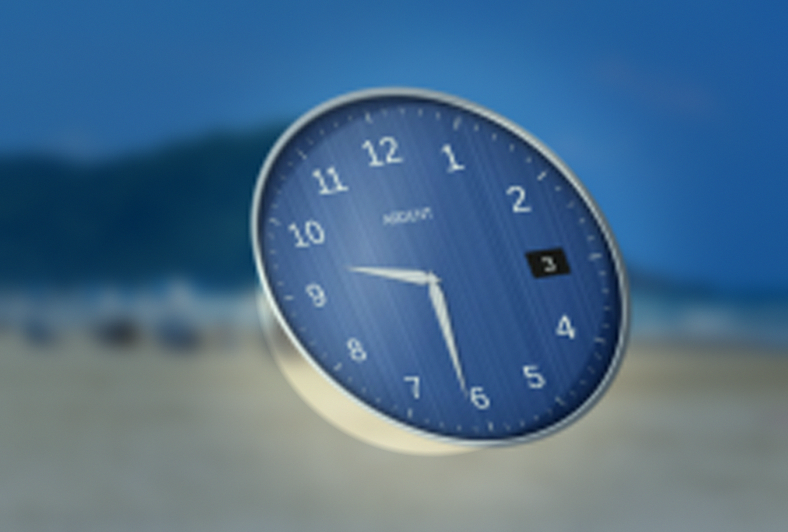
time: **9:31**
